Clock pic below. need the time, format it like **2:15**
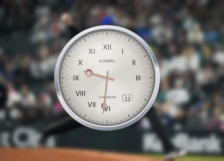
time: **9:31**
